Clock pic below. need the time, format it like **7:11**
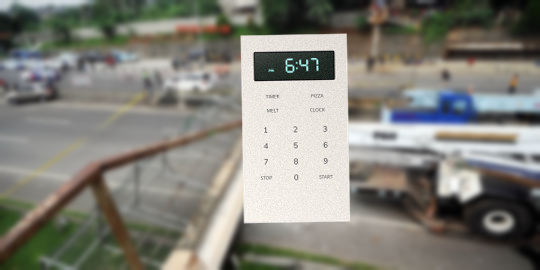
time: **6:47**
